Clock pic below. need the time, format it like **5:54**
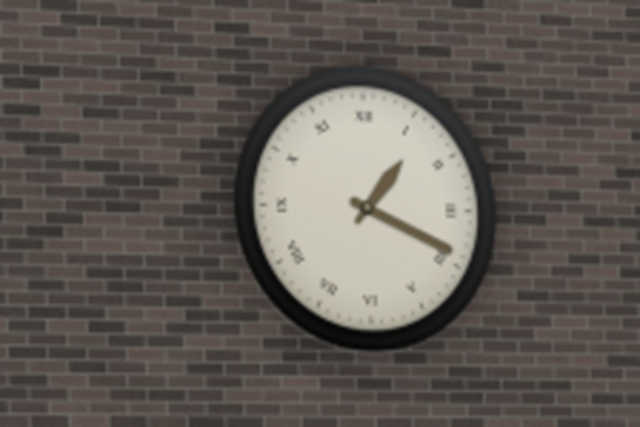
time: **1:19**
